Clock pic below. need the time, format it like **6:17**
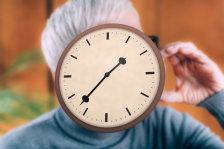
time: **1:37**
